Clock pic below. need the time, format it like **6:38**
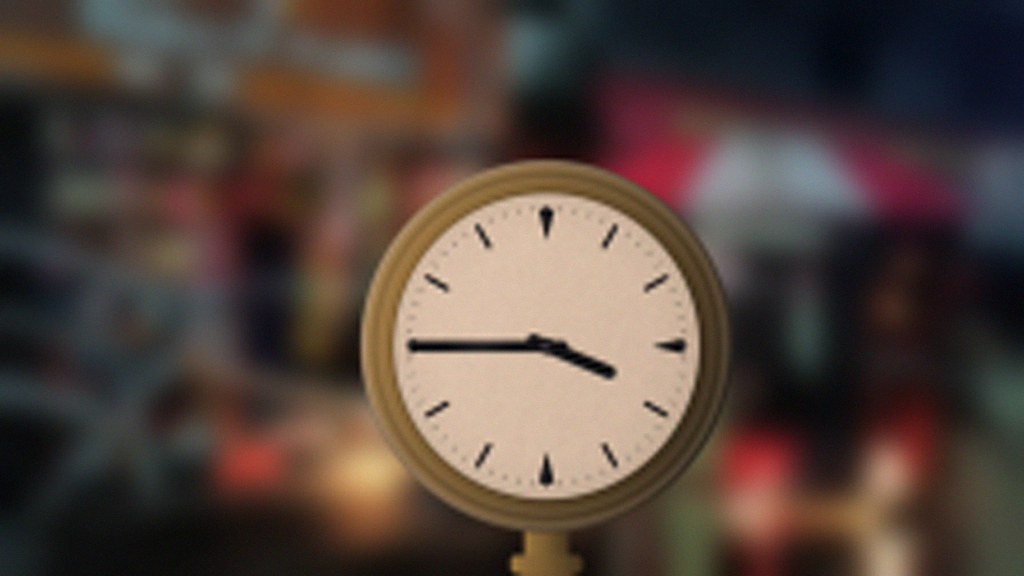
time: **3:45**
